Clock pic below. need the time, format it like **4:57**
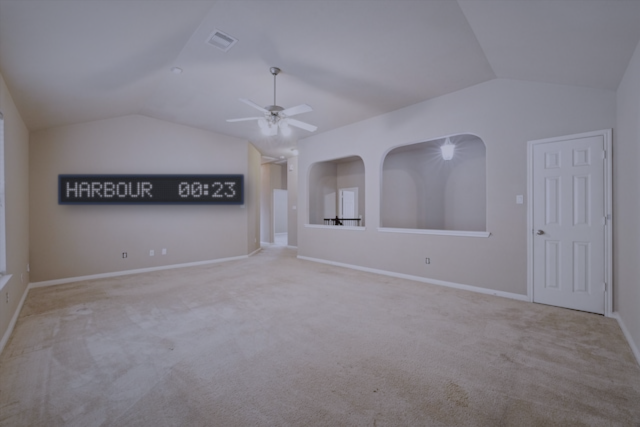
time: **0:23**
